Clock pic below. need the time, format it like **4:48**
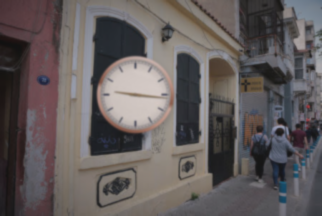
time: **9:16**
